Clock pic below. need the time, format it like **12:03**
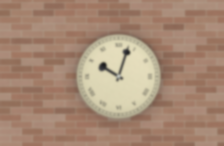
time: **10:03**
